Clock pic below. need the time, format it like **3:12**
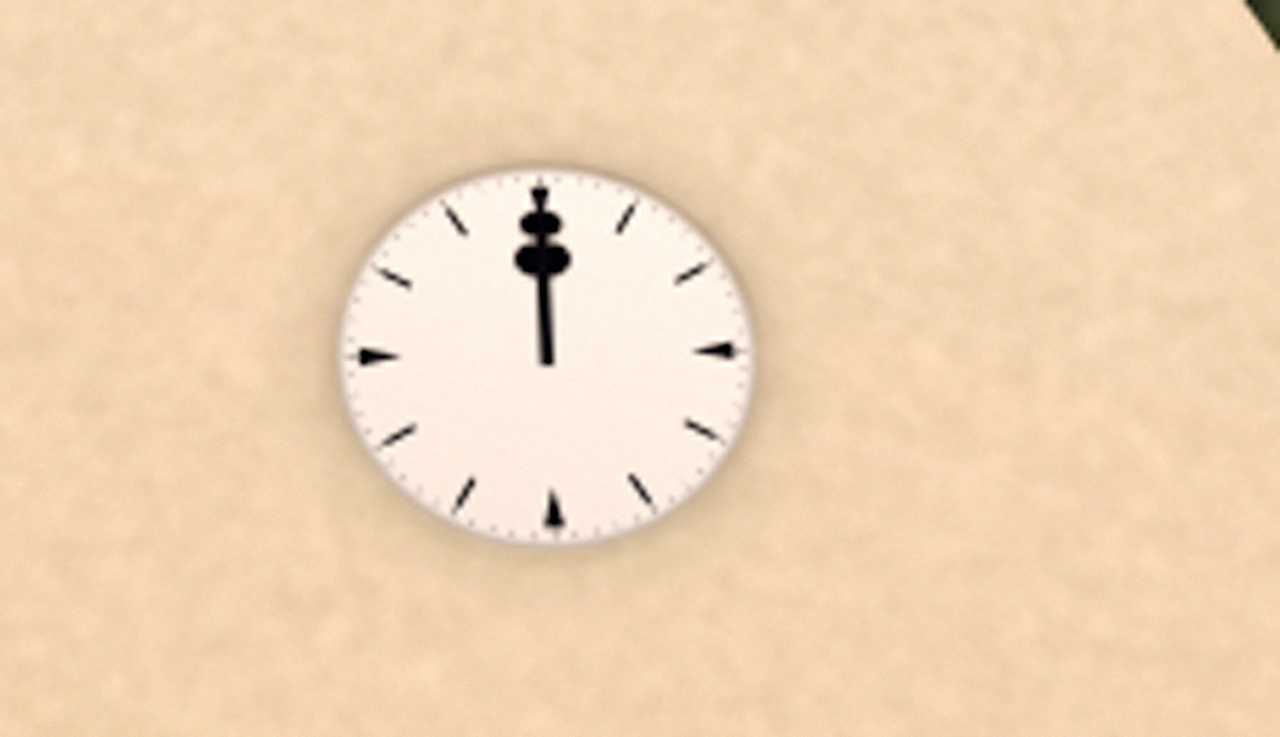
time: **12:00**
